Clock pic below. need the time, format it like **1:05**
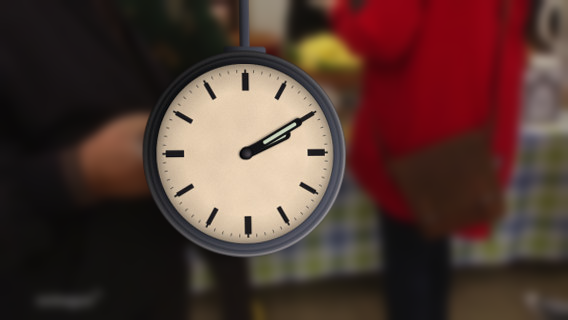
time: **2:10**
